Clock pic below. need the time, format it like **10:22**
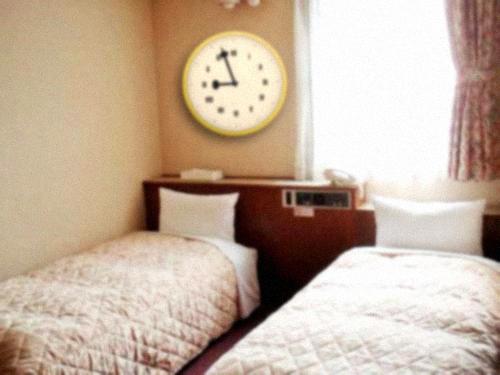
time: **8:57**
